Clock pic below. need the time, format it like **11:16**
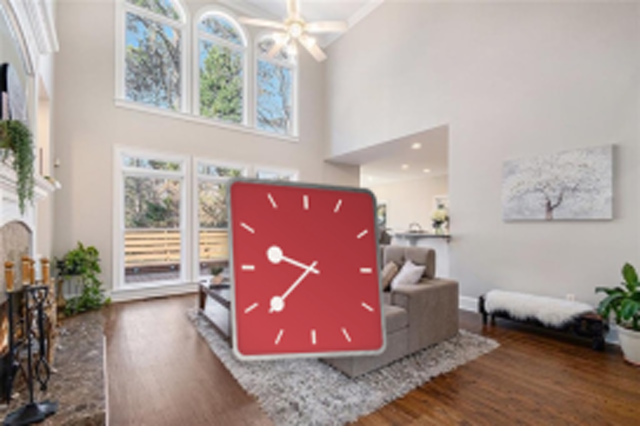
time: **9:38**
